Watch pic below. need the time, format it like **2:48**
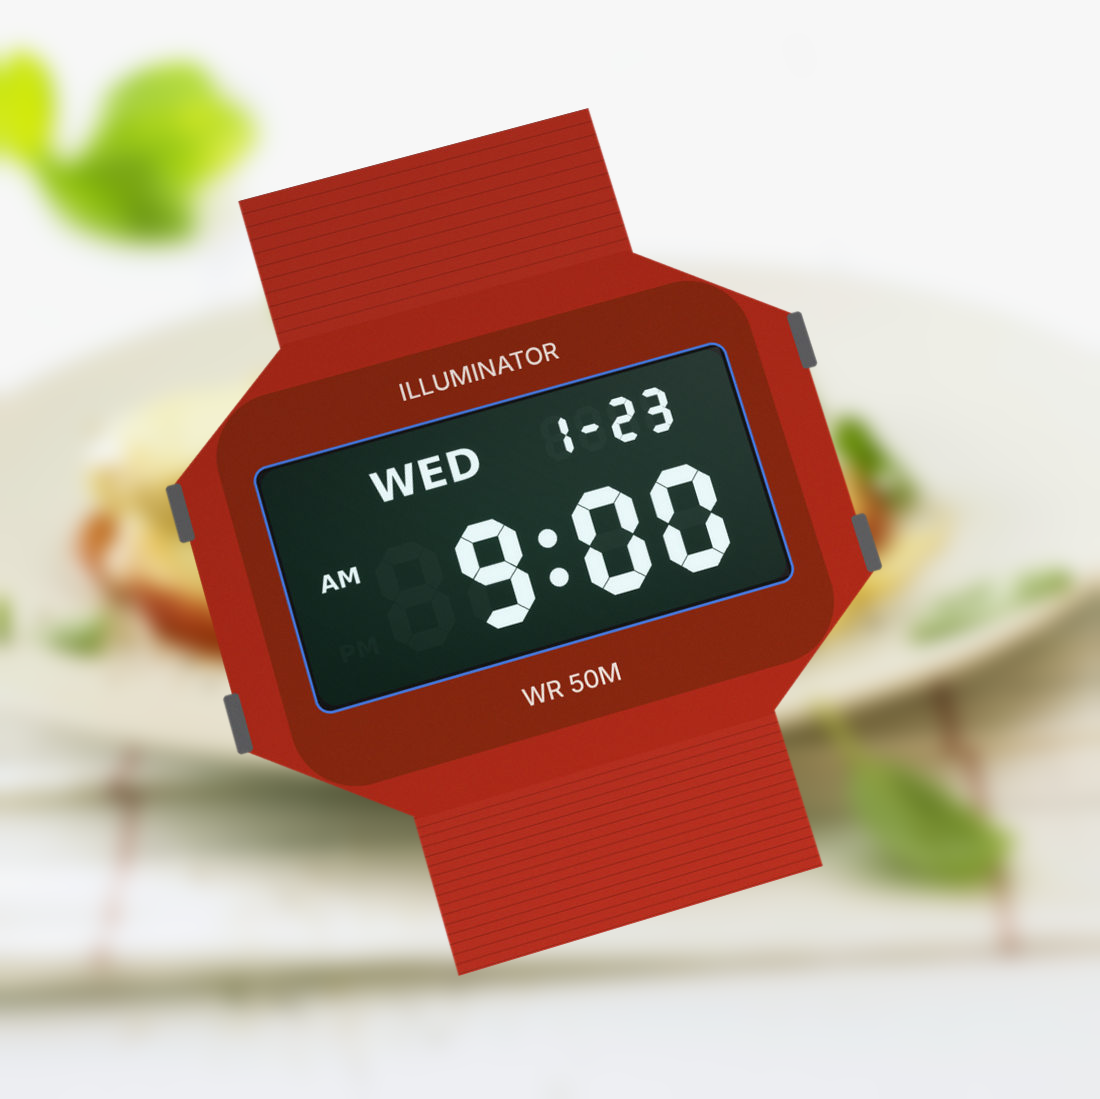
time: **9:00**
